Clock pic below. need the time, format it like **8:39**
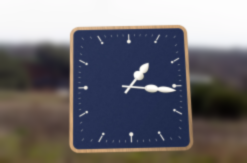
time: **1:16**
